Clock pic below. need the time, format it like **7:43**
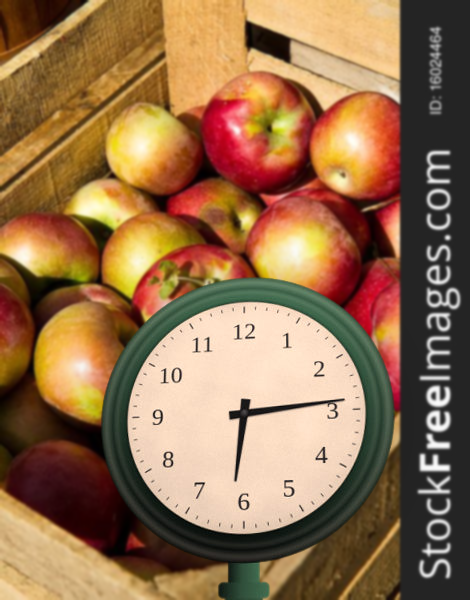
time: **6:14**
